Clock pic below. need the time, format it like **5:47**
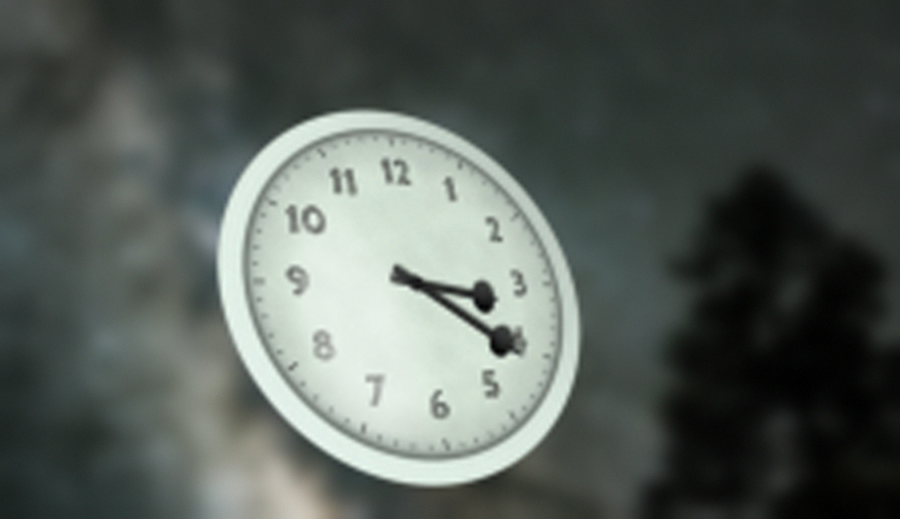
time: **3:21**
